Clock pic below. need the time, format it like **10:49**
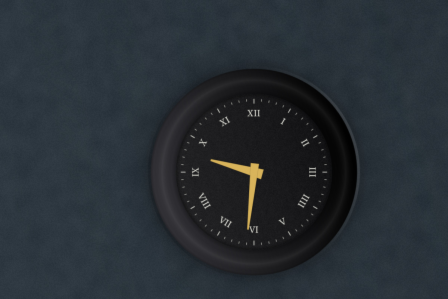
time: **9:31**
